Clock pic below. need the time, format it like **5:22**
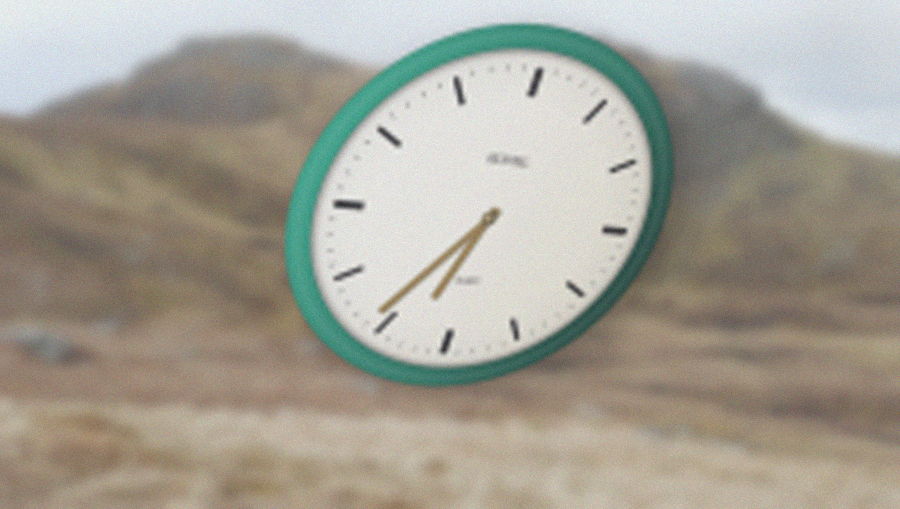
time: **6:36**
